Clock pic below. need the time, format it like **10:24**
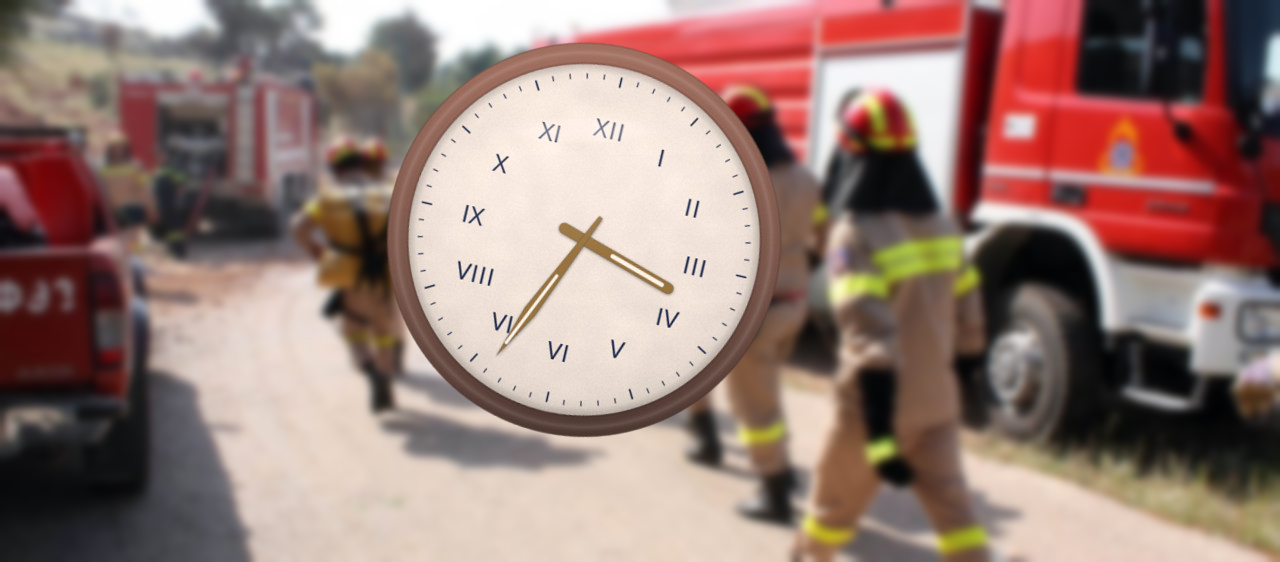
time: **3:34**
